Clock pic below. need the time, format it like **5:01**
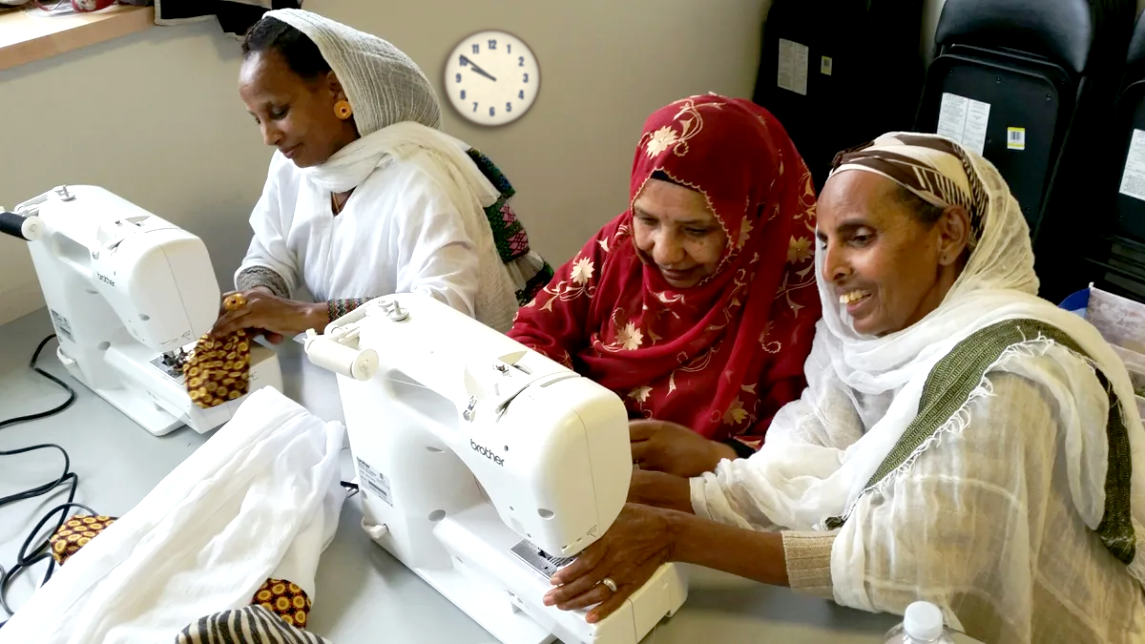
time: **9:51**
